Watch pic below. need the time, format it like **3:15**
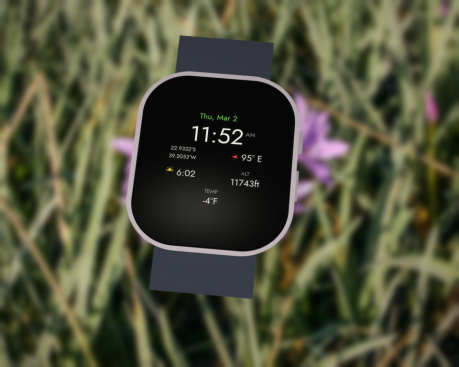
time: **11:52**
